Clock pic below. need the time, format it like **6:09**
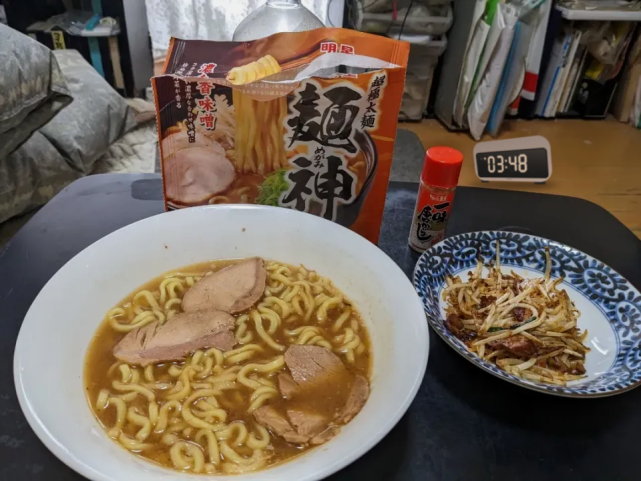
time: **3:48**
